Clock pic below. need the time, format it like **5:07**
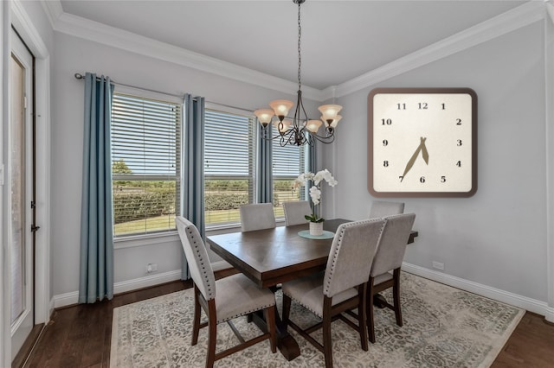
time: **5:35**
